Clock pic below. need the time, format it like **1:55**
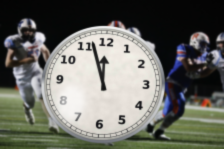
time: **11:57**
